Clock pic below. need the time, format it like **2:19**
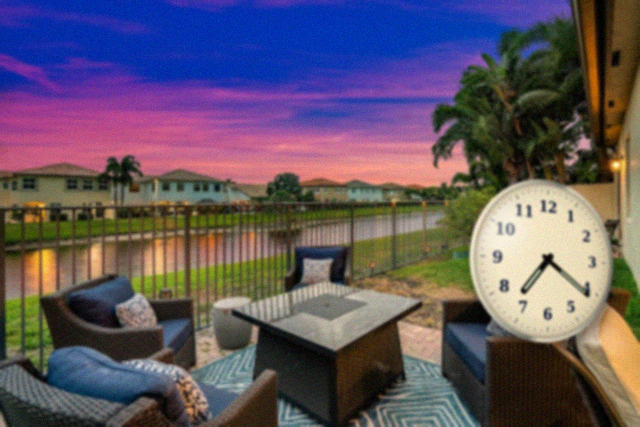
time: **7:21**
